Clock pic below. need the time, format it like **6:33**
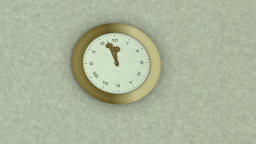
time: **11:57**
